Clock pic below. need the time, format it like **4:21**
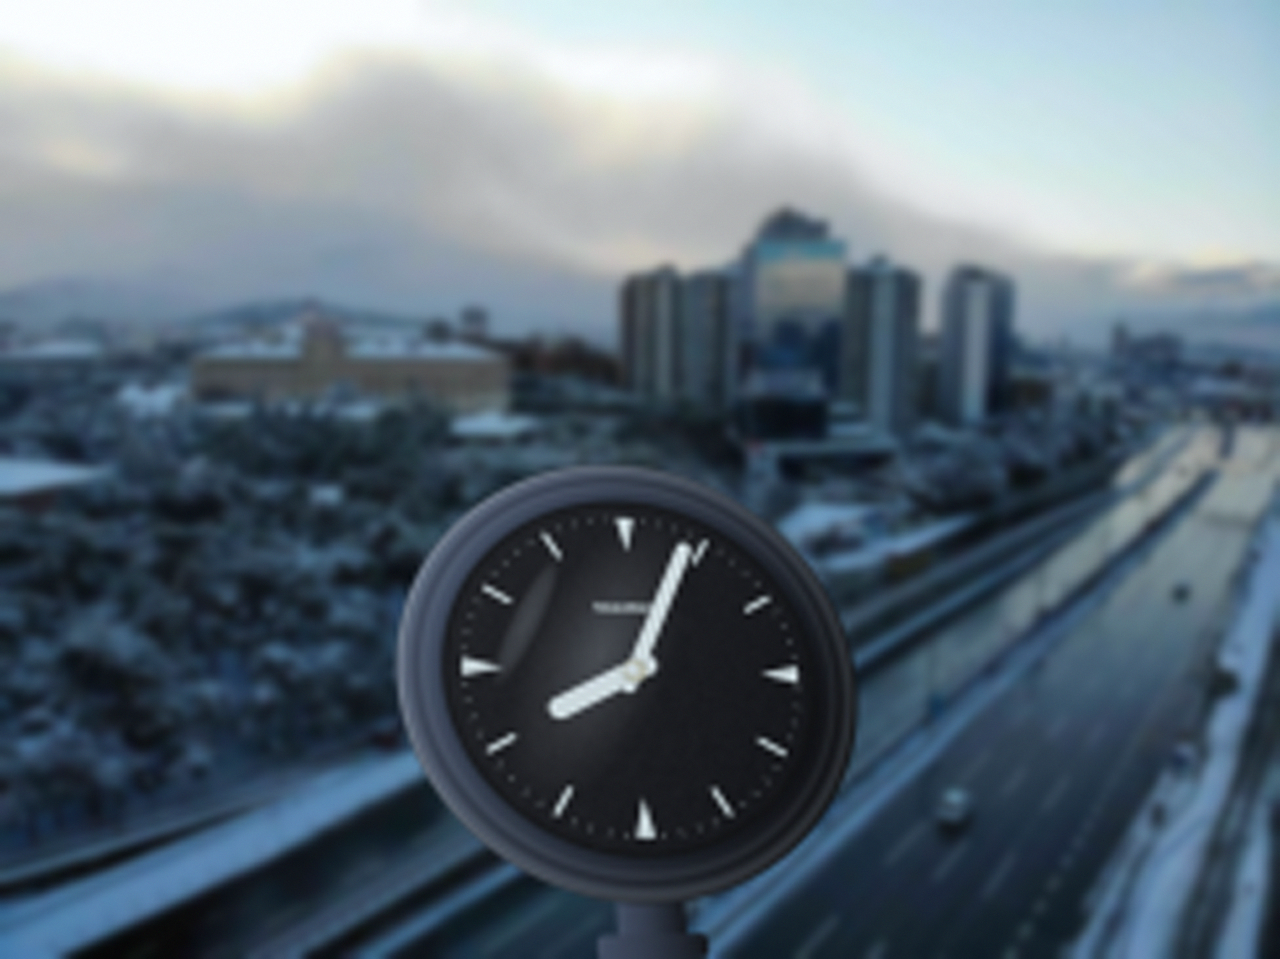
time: **8:04**
